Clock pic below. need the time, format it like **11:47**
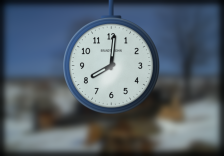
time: **8:01**
